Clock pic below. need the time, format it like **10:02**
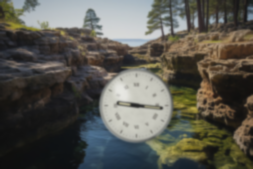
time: **9:16**
